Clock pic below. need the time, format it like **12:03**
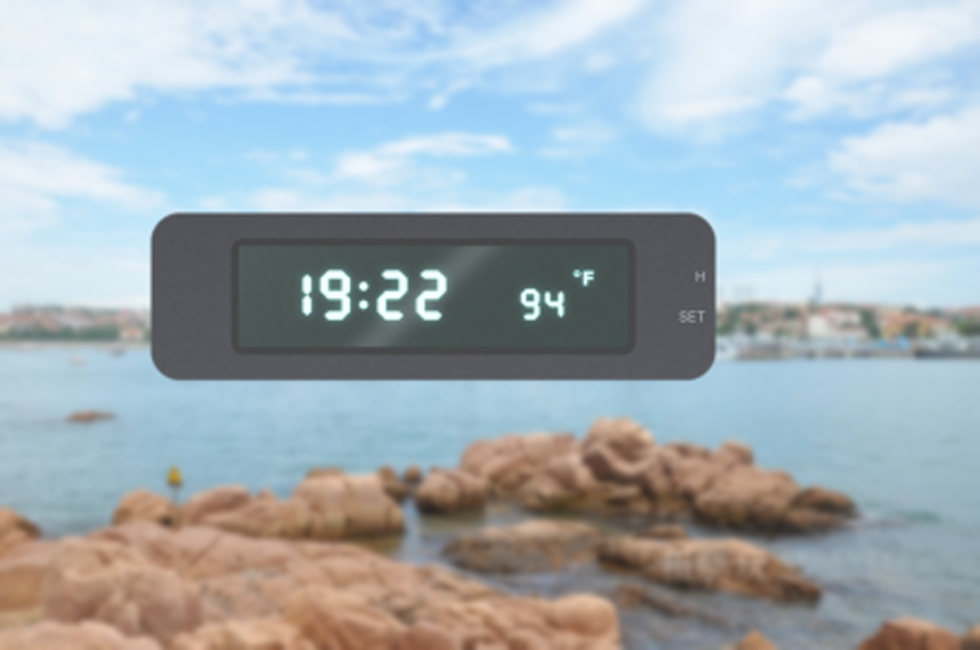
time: **19:22**
